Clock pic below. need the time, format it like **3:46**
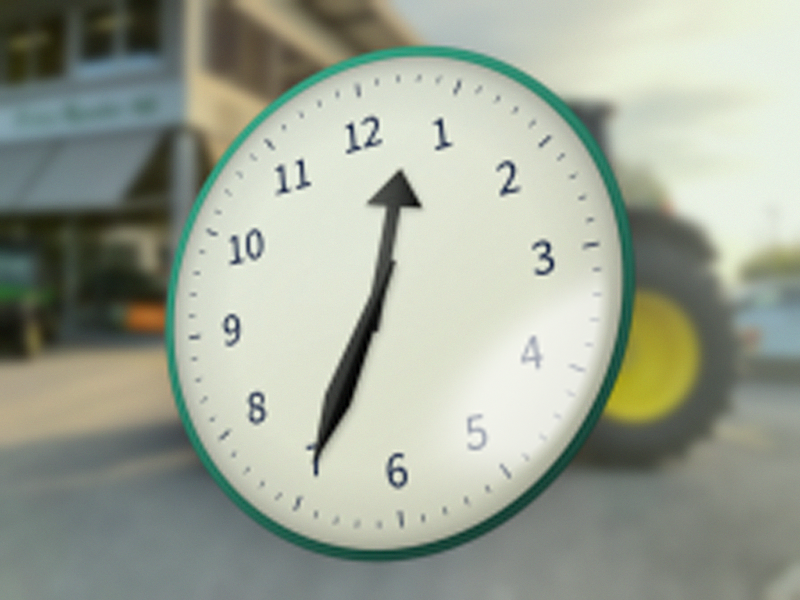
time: **12:35**
